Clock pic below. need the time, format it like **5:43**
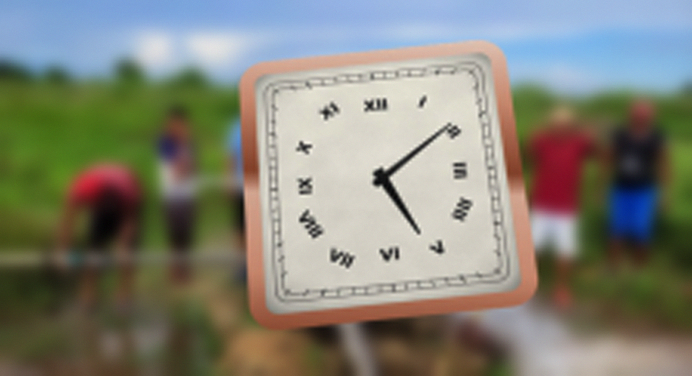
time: **5:09**
